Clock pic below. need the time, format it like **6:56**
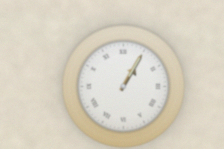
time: **1:05**
